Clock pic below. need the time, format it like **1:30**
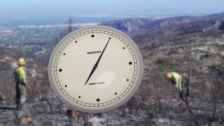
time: **7:05**
